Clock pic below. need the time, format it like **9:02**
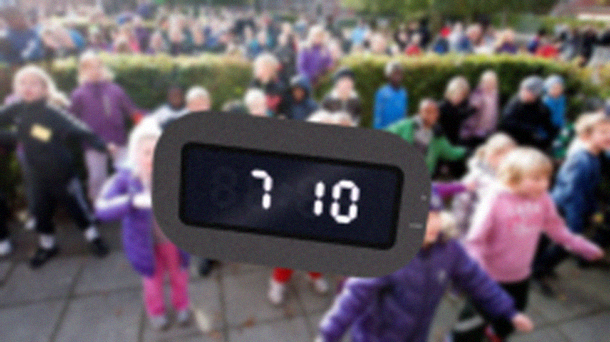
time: **7:10**
